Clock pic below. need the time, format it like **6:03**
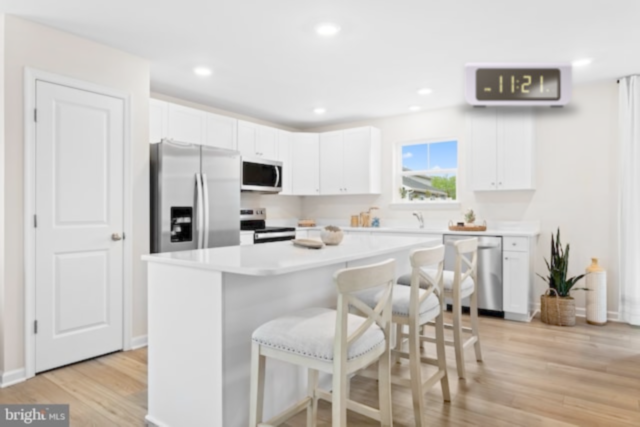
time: **11:21**
